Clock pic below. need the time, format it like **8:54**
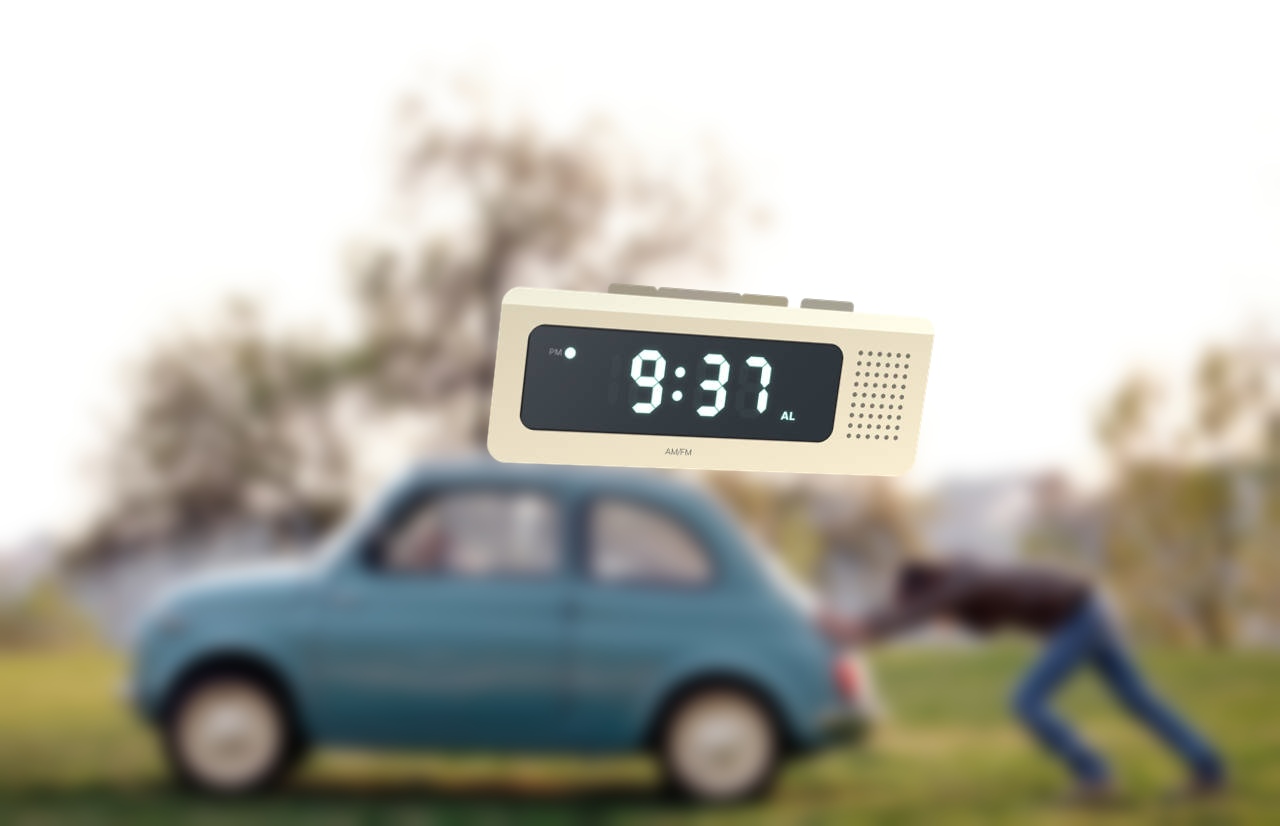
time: **9:37**
